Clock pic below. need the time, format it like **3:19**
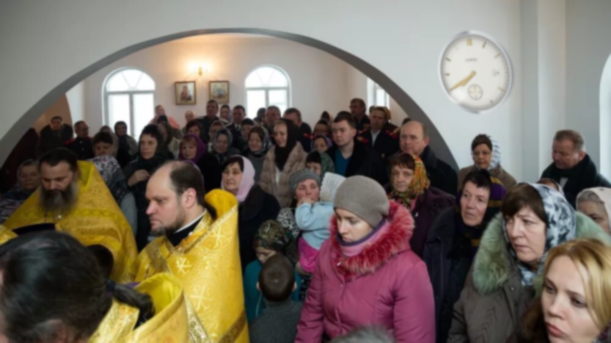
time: **7:40**
